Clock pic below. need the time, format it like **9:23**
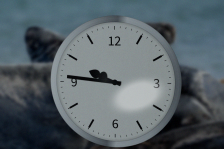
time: **9:46**
